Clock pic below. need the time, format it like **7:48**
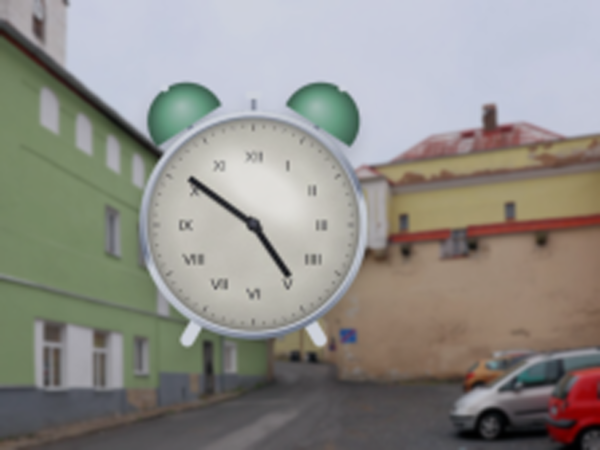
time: **4:51**
